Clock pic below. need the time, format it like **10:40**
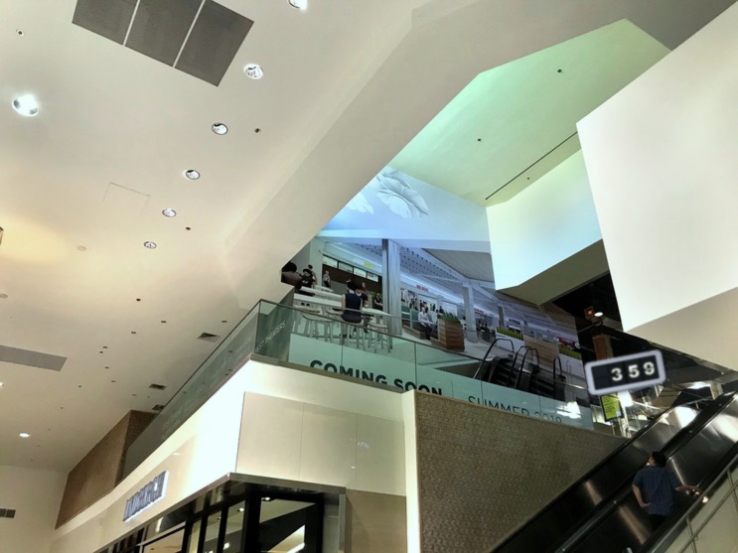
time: **3:59**
